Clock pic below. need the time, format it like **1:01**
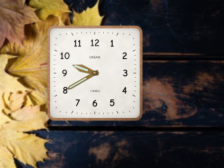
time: **9:40**
